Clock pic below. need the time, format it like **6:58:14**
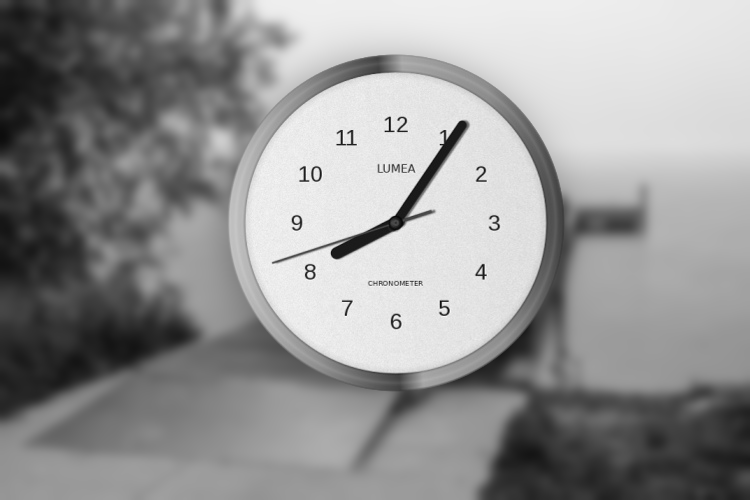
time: **8:05:42**
